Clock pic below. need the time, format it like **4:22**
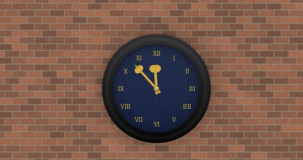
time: **11:53**
